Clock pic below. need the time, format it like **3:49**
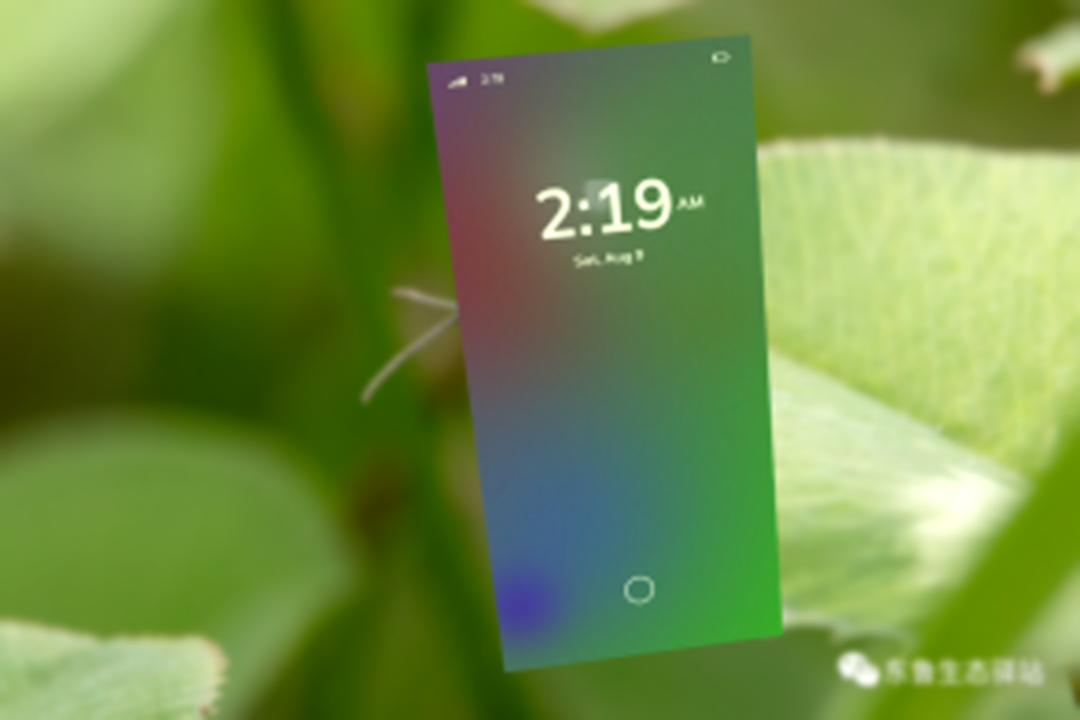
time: **2:19**
